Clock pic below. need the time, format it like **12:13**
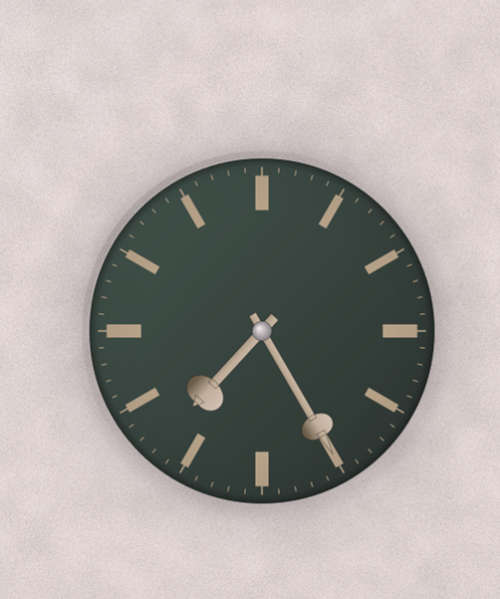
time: **7:25**
